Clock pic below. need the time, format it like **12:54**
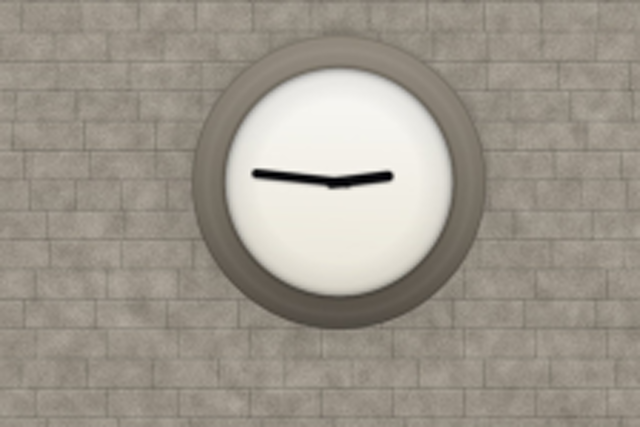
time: **2:46**
